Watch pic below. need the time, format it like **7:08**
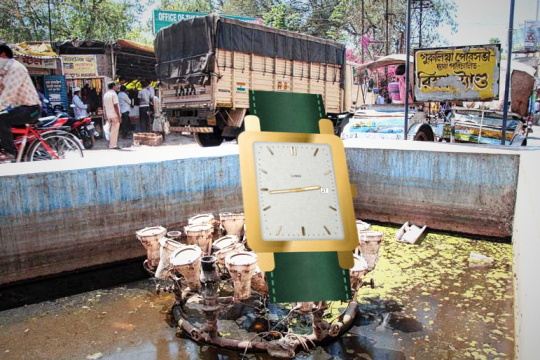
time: **2:44**
